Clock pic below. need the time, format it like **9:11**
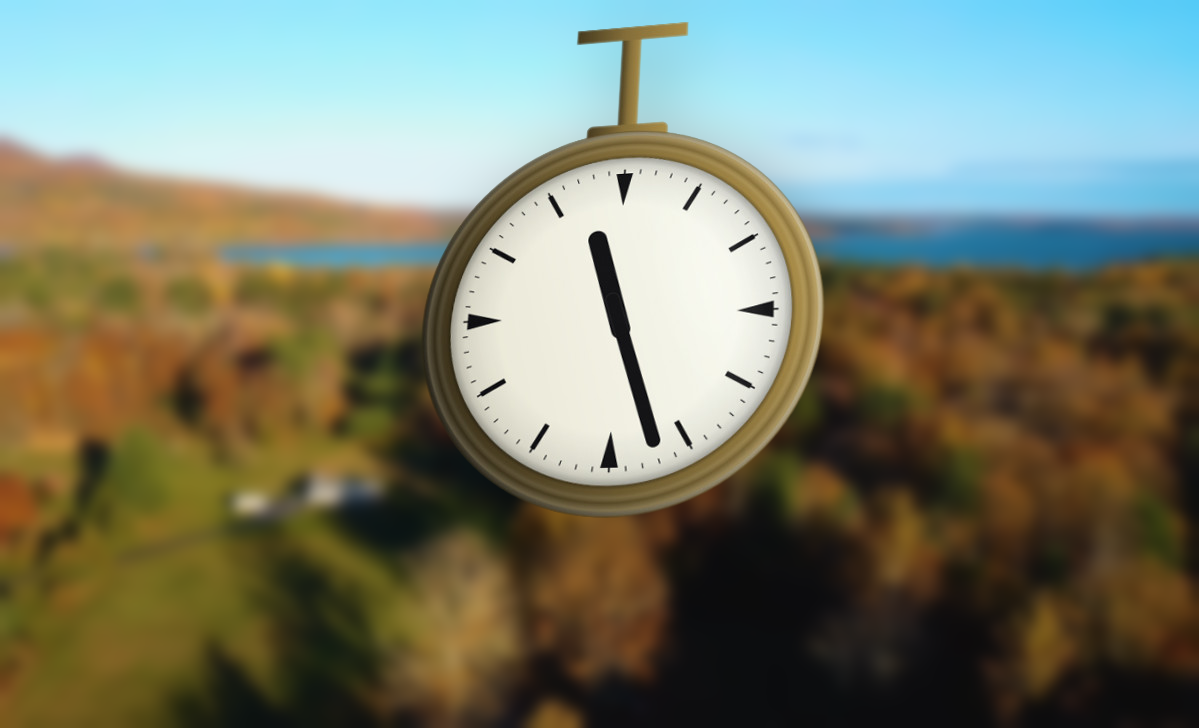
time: **11:27**
